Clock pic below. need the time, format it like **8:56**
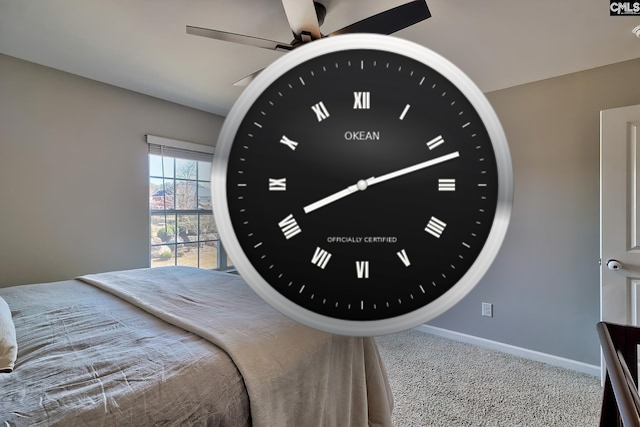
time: **8:12**
